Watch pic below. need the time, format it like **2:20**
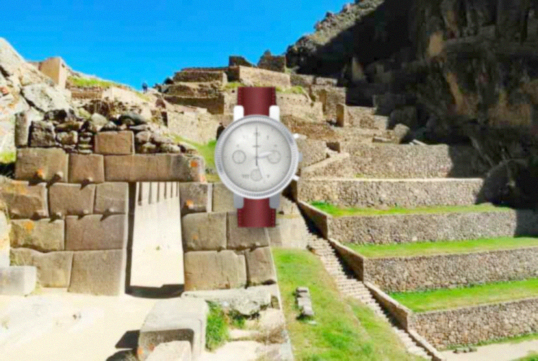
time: **2:27**
